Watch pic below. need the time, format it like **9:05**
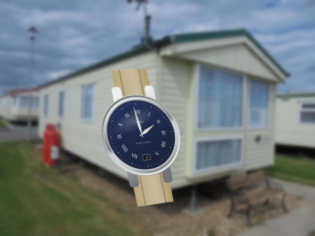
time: **1:59**
